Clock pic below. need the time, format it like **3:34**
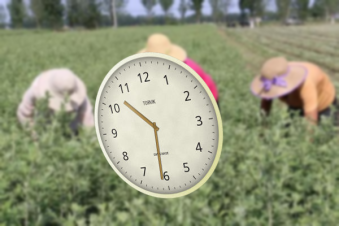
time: **10:31**
